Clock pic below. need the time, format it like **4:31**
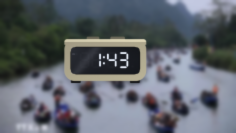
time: **1:43**
